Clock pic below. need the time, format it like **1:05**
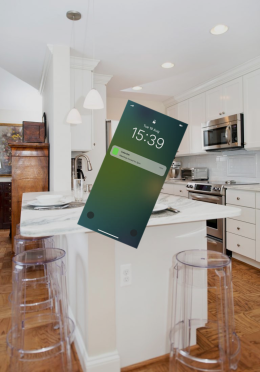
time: **15:39**
